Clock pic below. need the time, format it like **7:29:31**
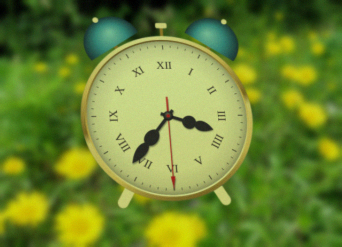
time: **3:36:30**
